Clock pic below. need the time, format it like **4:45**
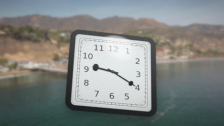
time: **9:20**
